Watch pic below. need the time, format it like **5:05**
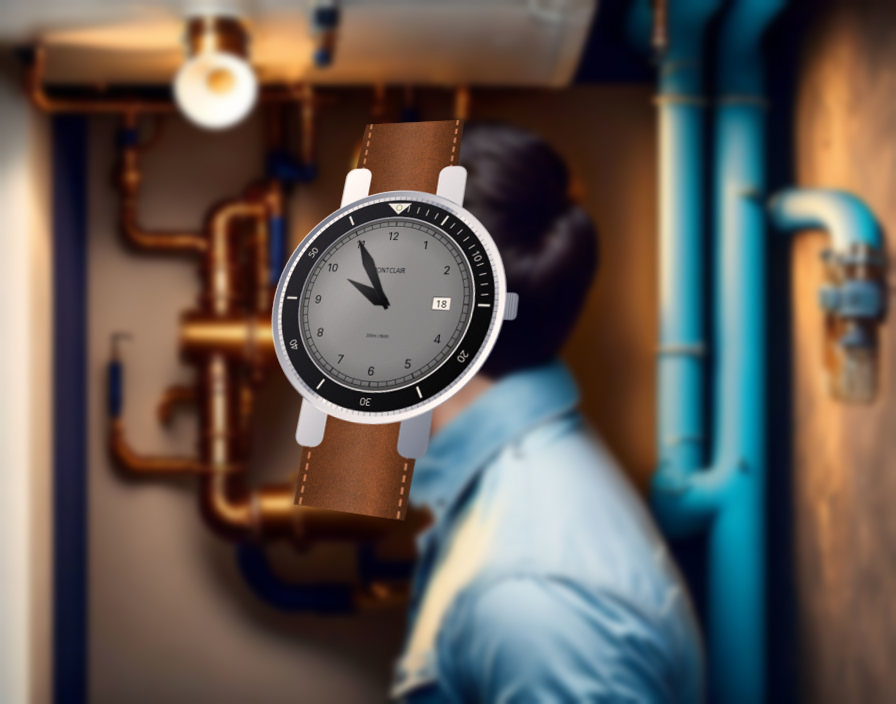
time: **9:55**
